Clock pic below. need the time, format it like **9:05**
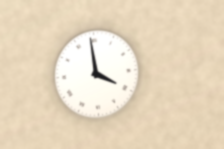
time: **3:59**
